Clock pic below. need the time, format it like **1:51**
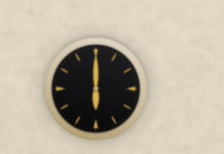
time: **6:00**
